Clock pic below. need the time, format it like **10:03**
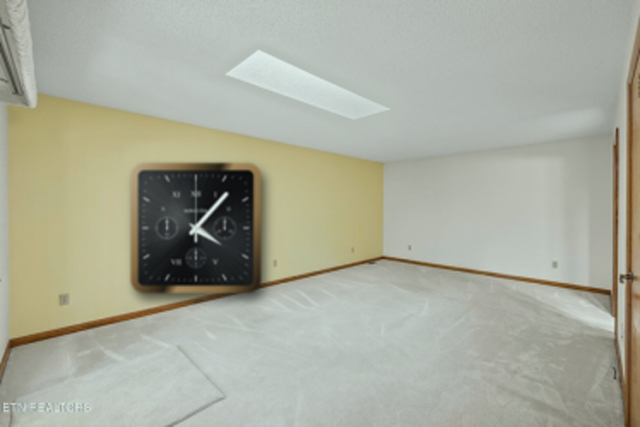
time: **4:07**
